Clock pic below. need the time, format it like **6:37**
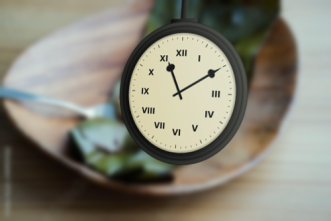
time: **11:10**
